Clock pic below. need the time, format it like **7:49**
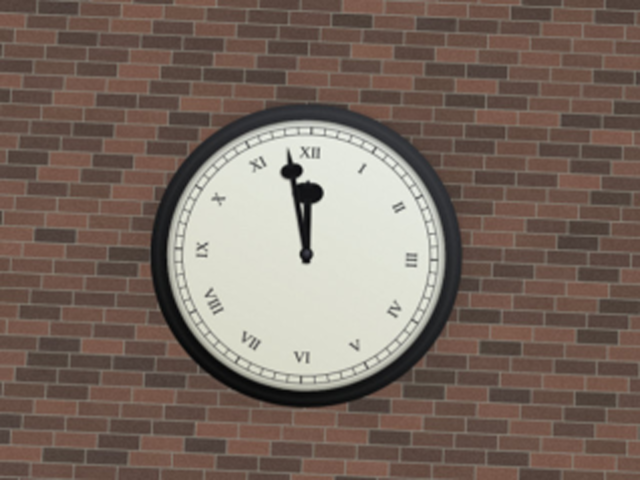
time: **11:58**
